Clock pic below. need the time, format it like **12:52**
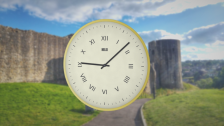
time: **9:08**
